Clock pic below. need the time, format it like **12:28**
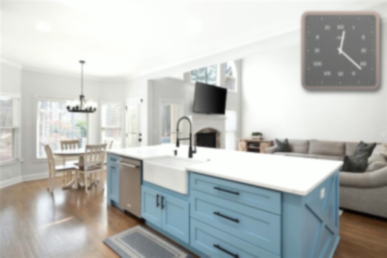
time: **12:22**
